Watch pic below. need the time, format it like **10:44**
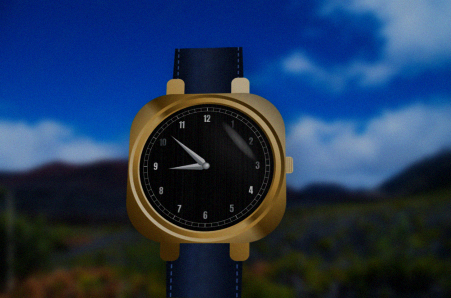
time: **8:52**
